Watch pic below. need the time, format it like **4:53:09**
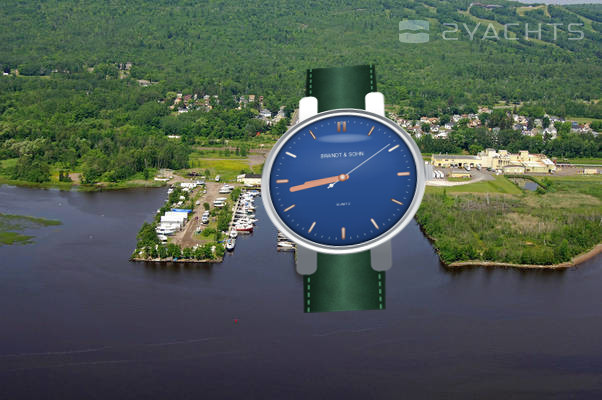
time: **8:43:09**
